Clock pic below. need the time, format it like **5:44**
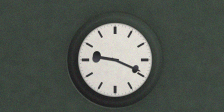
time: **9:19**
